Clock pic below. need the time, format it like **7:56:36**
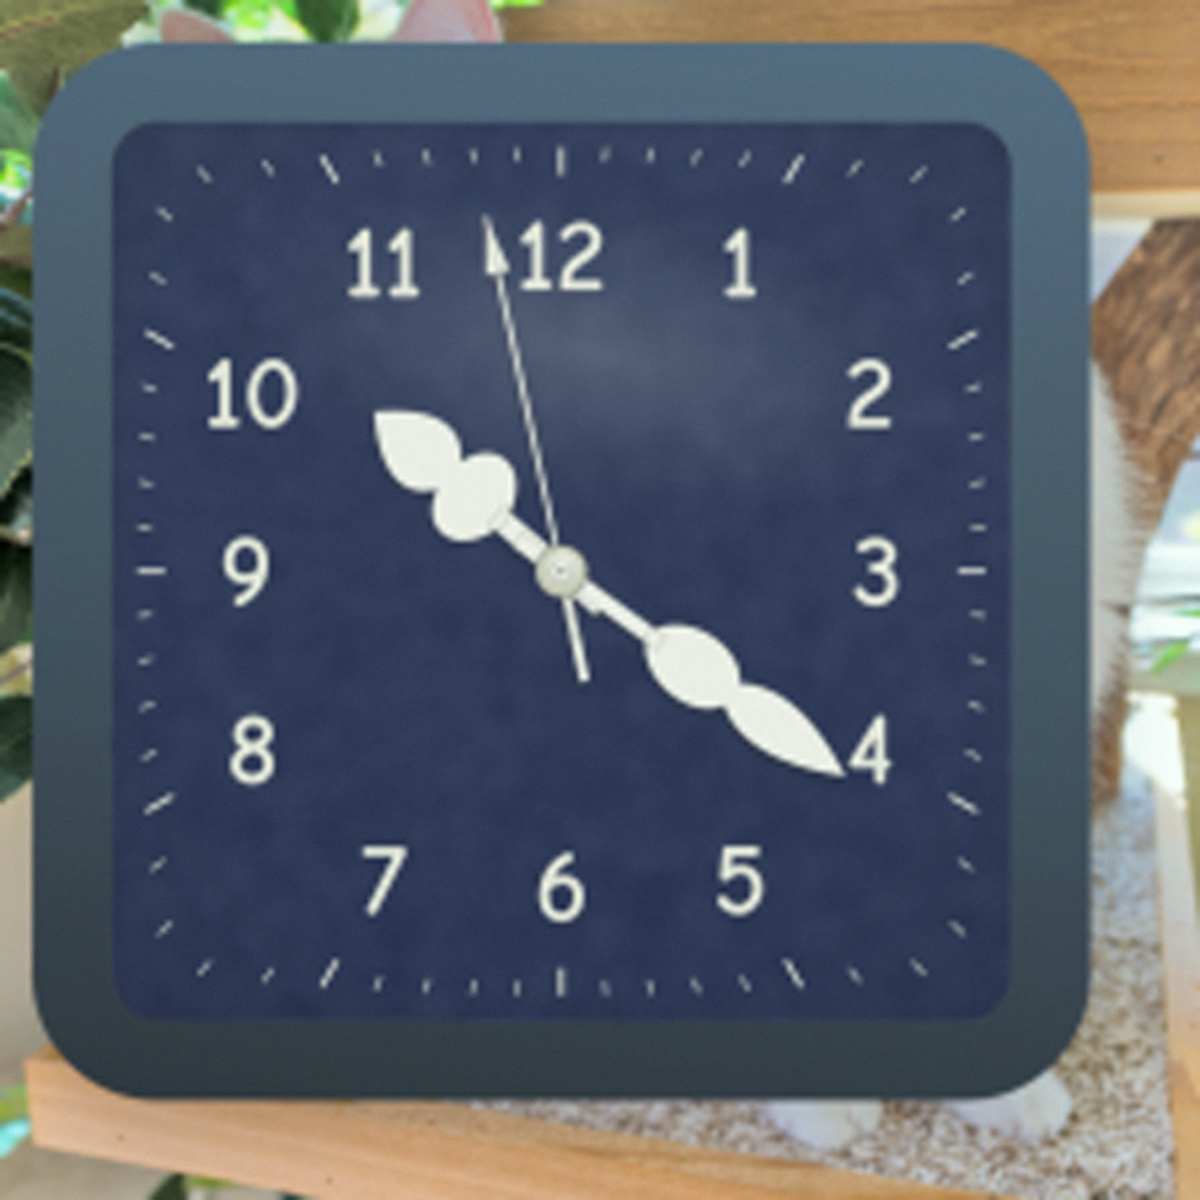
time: **10:20:58**
